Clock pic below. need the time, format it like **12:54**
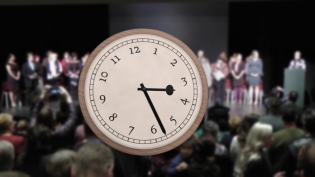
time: **3:28**
